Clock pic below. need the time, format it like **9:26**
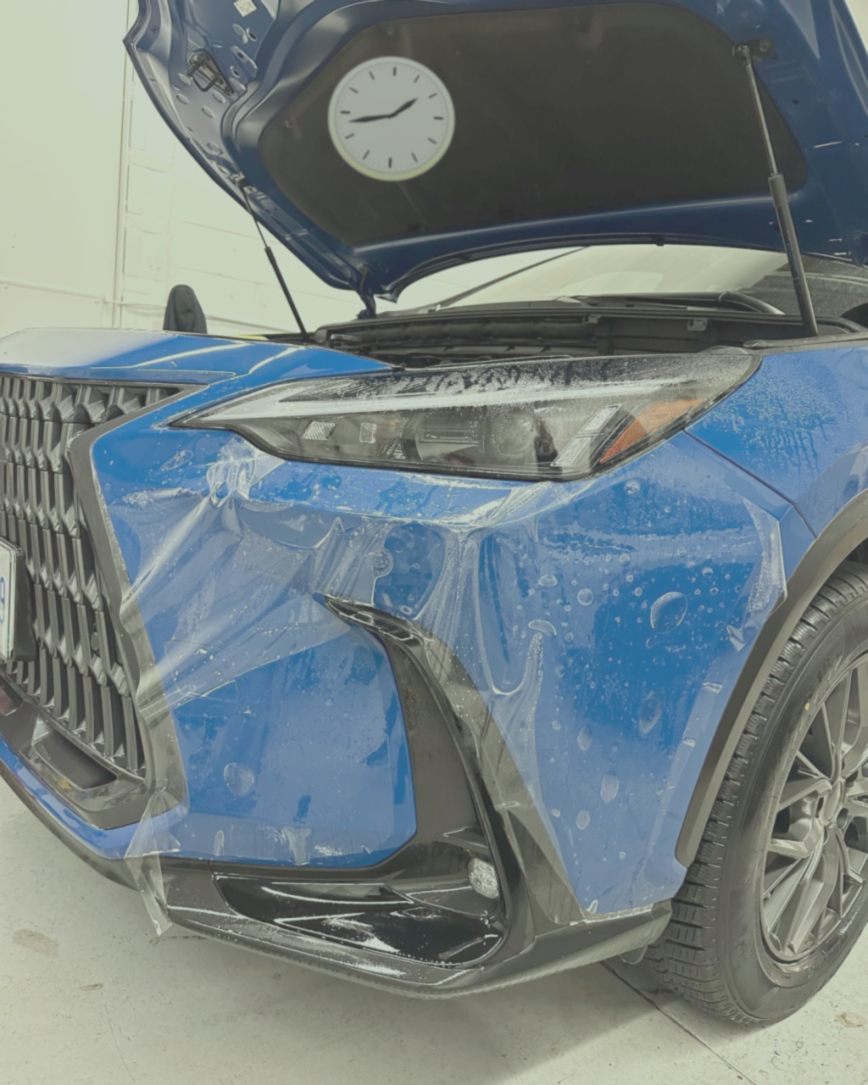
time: **1:43**
